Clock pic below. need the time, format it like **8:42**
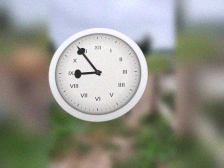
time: **8:54**
